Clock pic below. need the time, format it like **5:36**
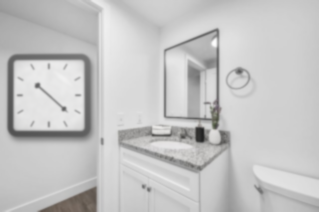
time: **10:22**
